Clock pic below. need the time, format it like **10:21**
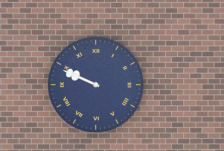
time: **9:49**
